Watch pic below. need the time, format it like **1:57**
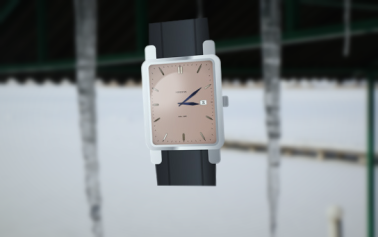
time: **3:09**
